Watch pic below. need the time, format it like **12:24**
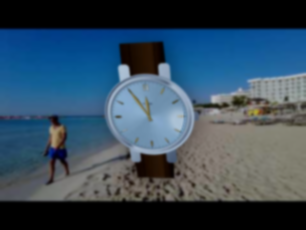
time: **11:55**
